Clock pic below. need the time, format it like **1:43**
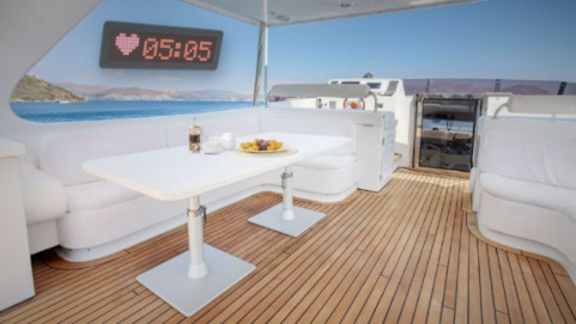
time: **5:05**
